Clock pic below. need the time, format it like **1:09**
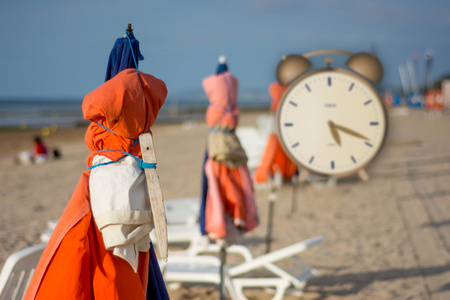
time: **5:19**
